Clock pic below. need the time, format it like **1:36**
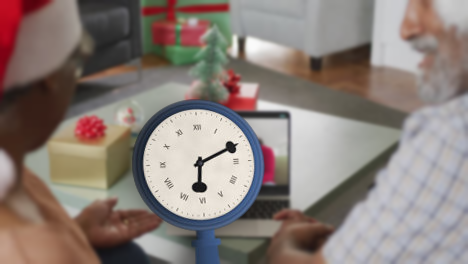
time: **6:11**
